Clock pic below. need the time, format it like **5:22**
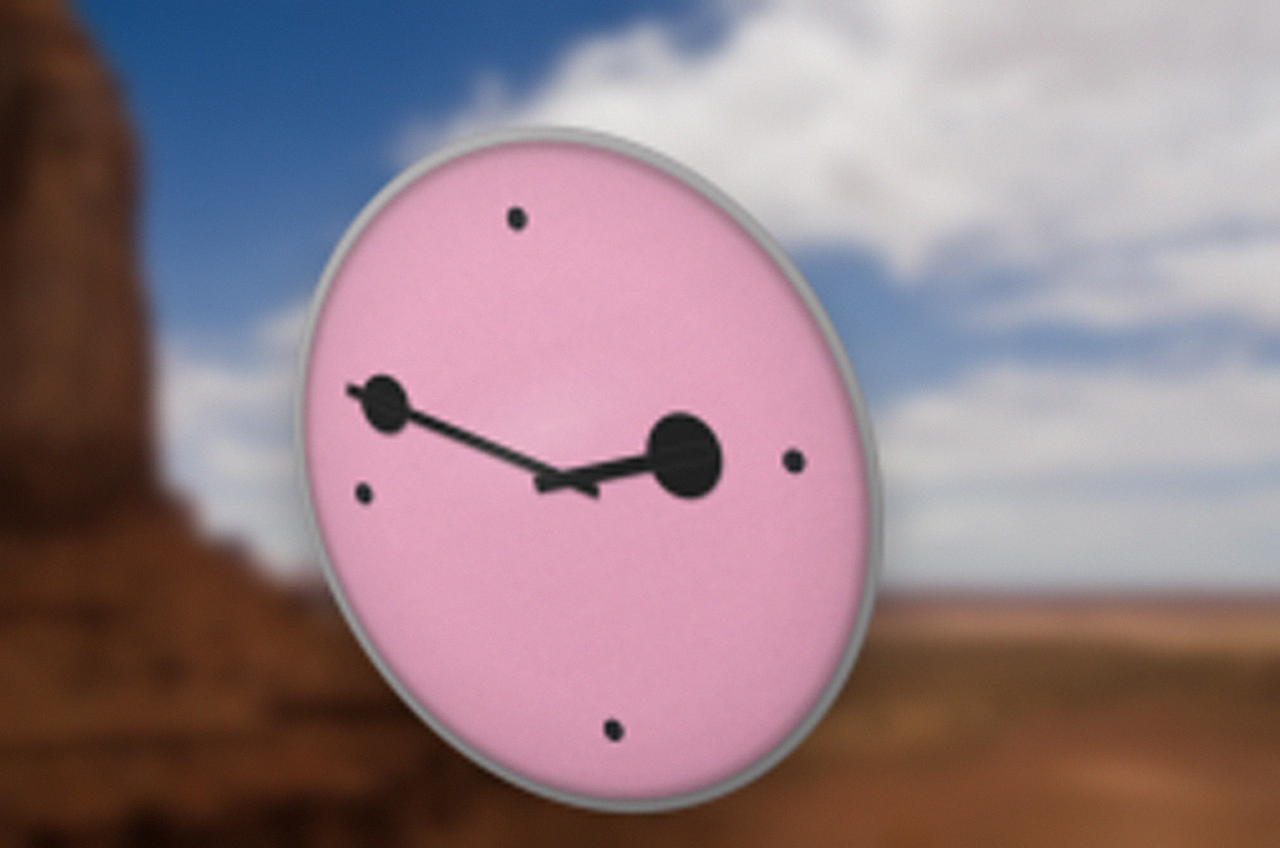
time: **2:49**
